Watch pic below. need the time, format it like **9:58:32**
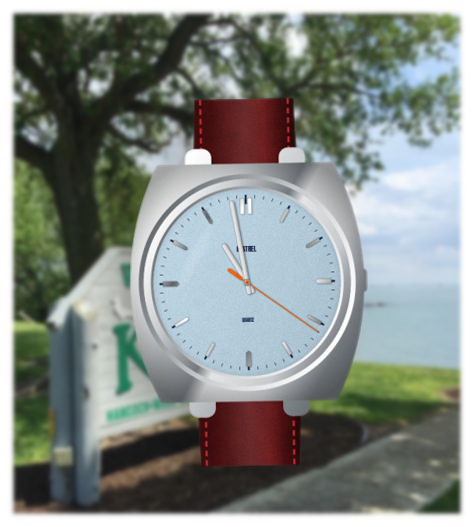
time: **10:58:21**
